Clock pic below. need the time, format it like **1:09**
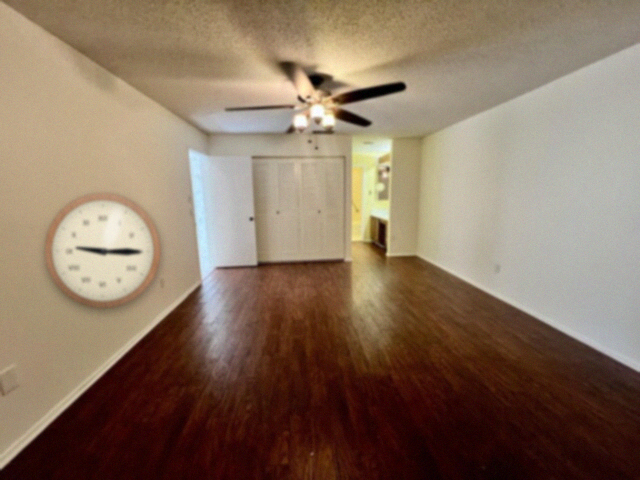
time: **9:15**
